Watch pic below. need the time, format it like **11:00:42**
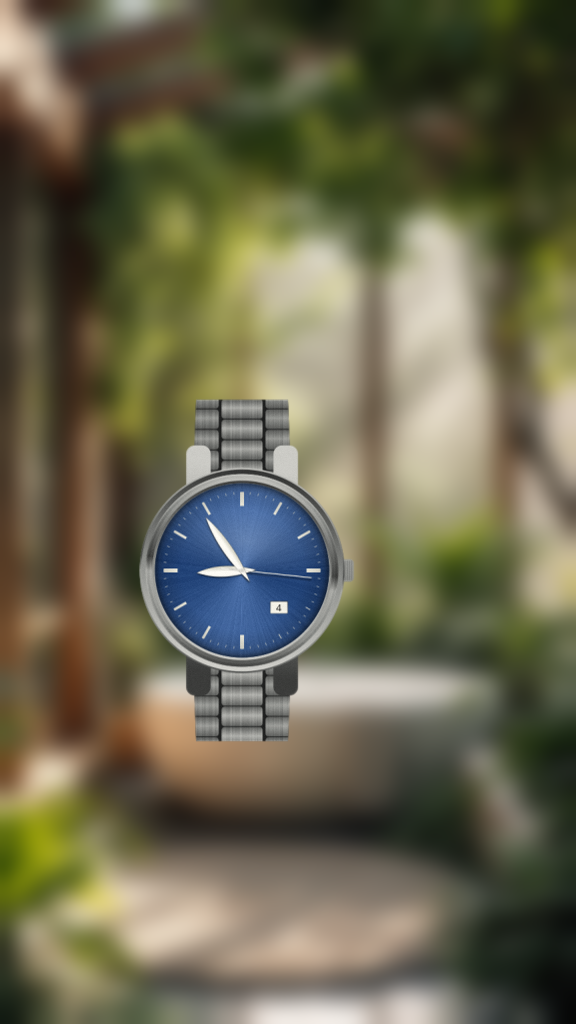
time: **8:54:16**
